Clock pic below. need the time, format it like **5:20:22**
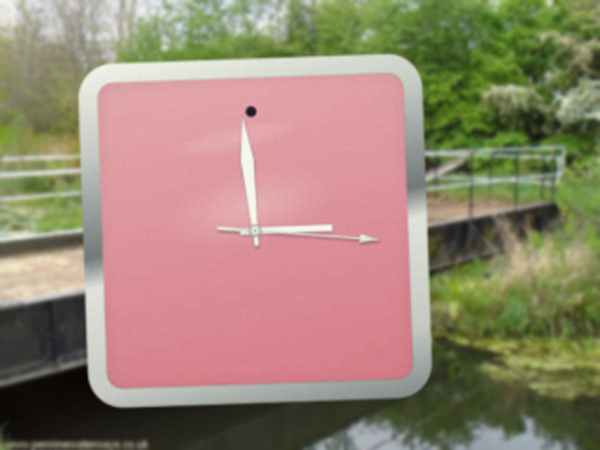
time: **2:59:16**
